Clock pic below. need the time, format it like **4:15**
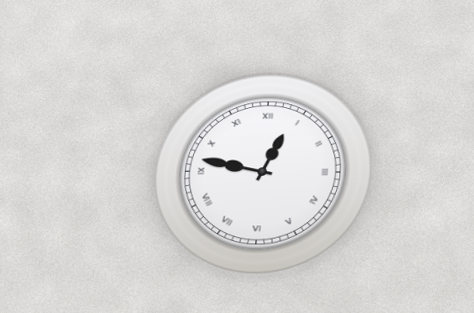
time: **12:47**
